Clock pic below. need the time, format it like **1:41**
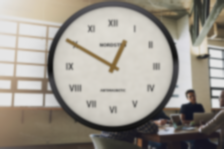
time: **12:50**
